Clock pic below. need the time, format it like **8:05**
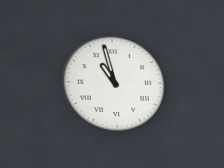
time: **10:58**
